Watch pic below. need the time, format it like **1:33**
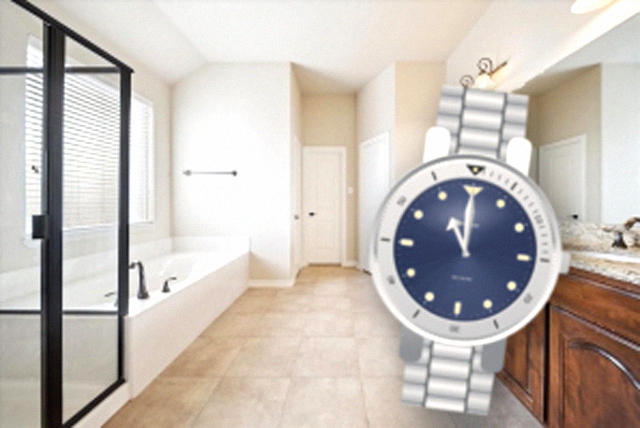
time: **11:00**
